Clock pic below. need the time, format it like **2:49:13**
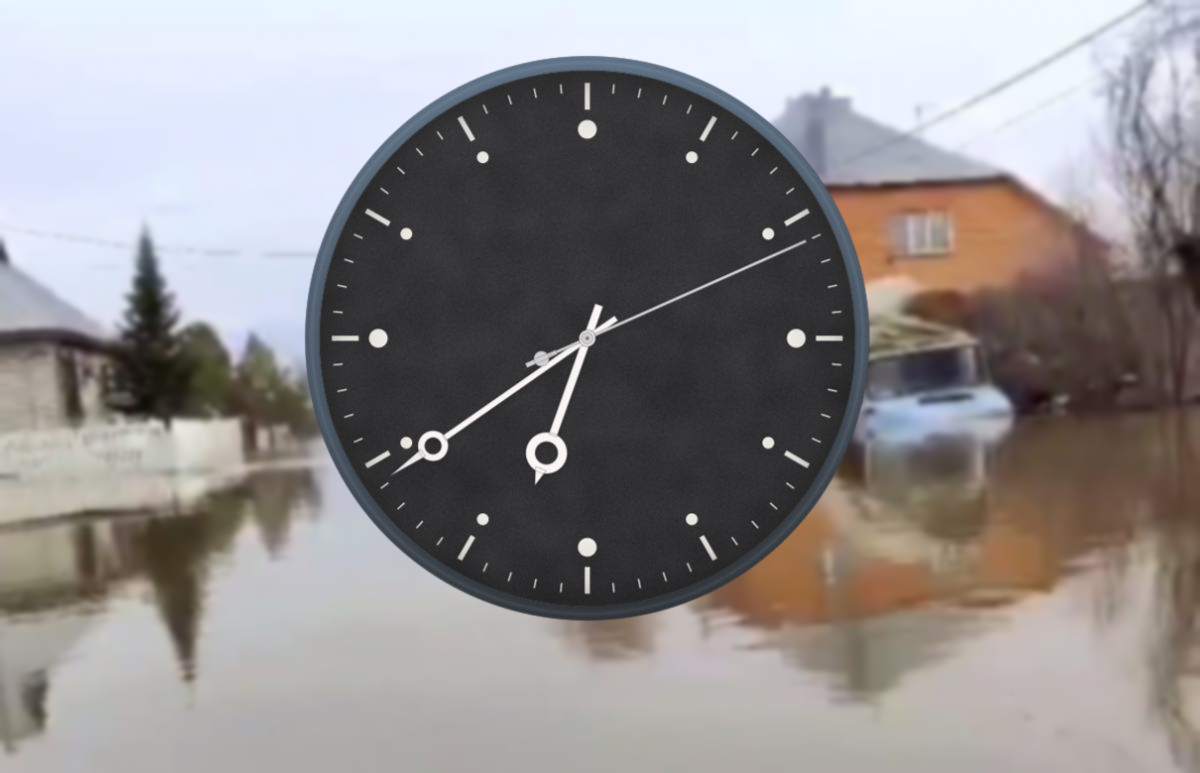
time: **6:39:11**
